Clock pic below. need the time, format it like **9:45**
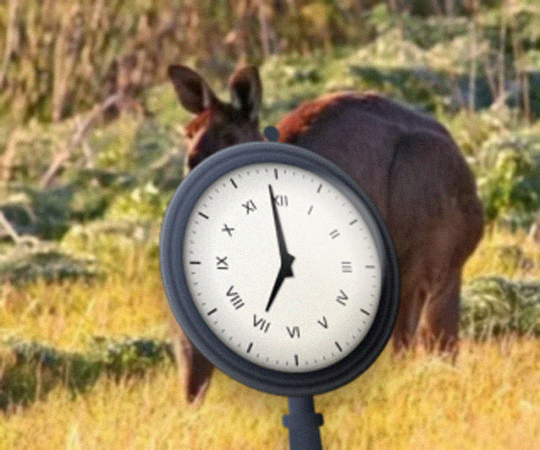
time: **6:59**
